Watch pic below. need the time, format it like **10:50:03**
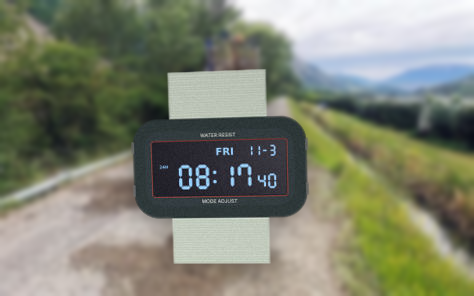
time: **8:17:40**
